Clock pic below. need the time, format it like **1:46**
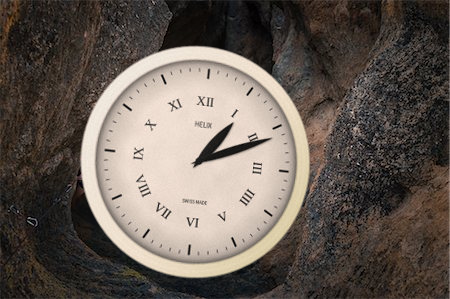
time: **1:11**
